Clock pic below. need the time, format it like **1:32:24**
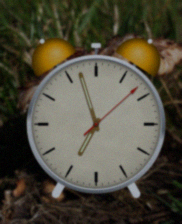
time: **6:57:08**
